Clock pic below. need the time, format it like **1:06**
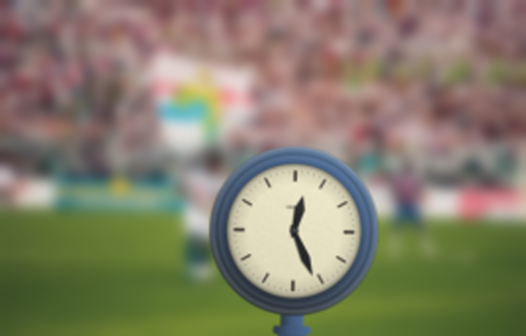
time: **12:26**
